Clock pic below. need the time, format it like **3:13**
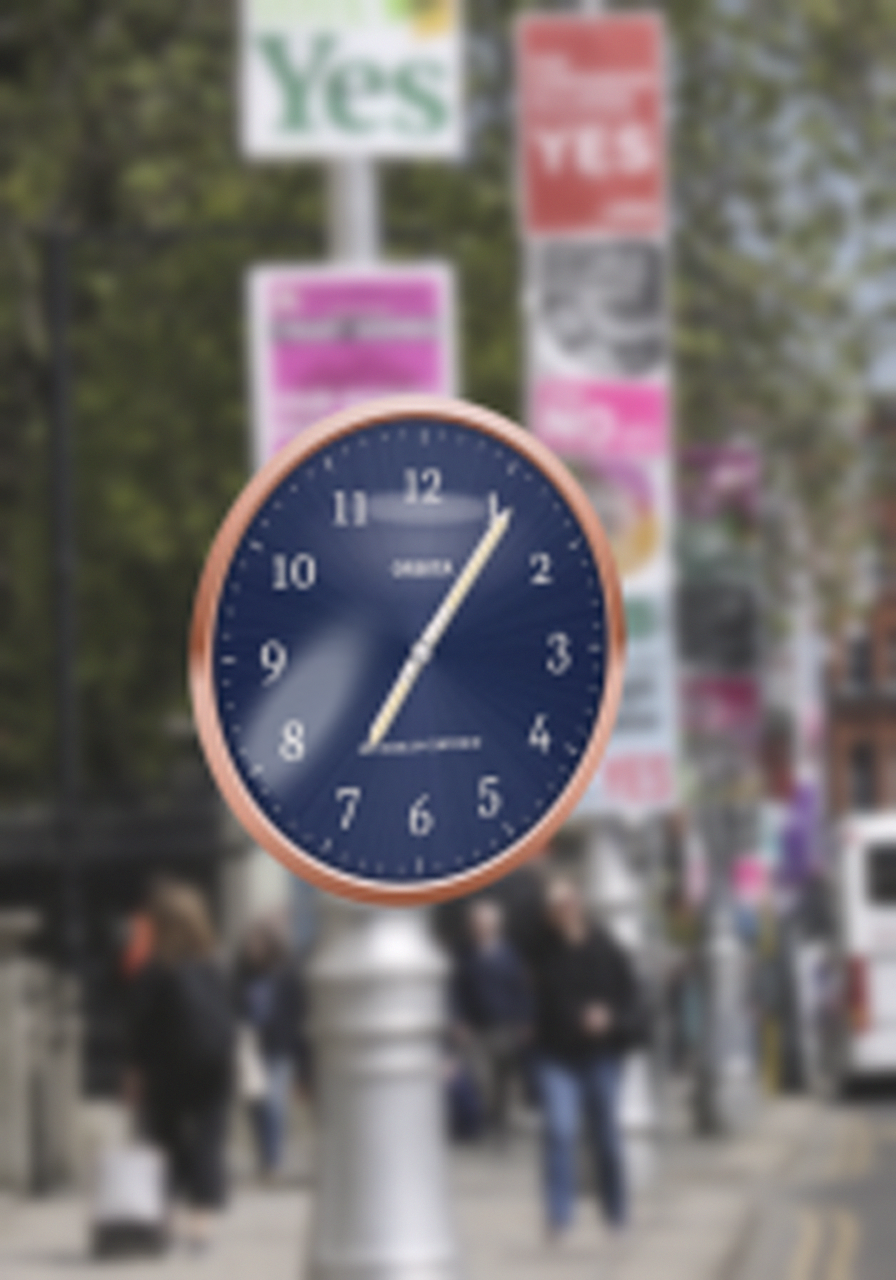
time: **7:06**
